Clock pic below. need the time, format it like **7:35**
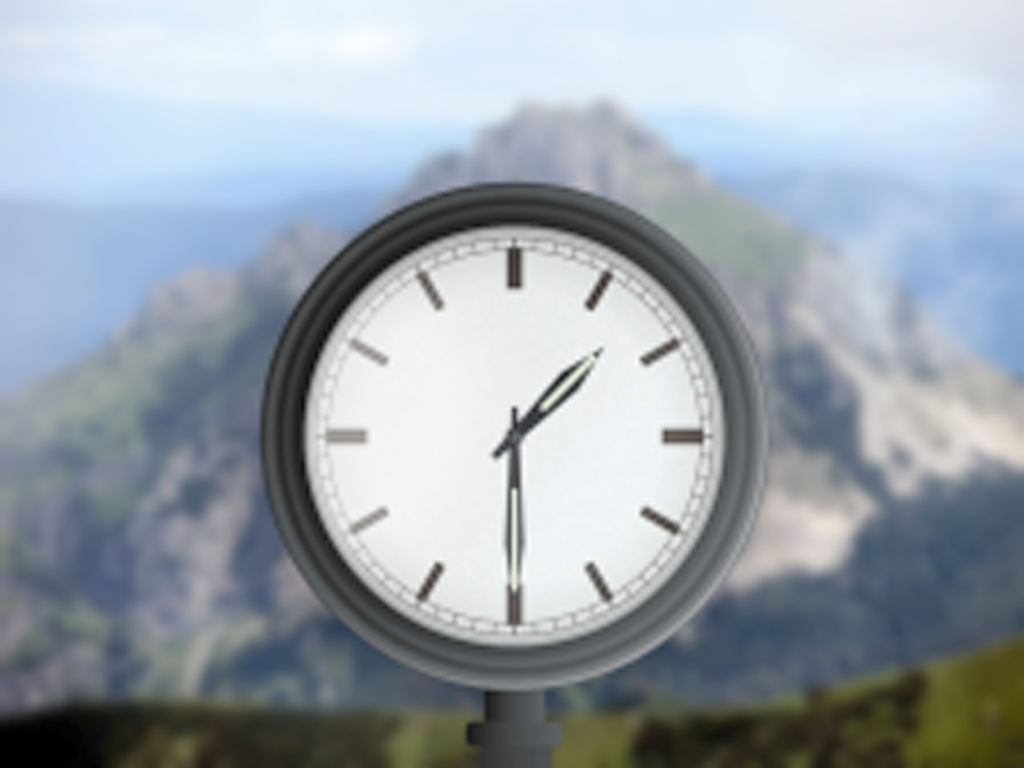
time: **1:30**
